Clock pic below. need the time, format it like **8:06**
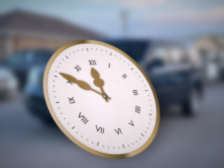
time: **11:51**
